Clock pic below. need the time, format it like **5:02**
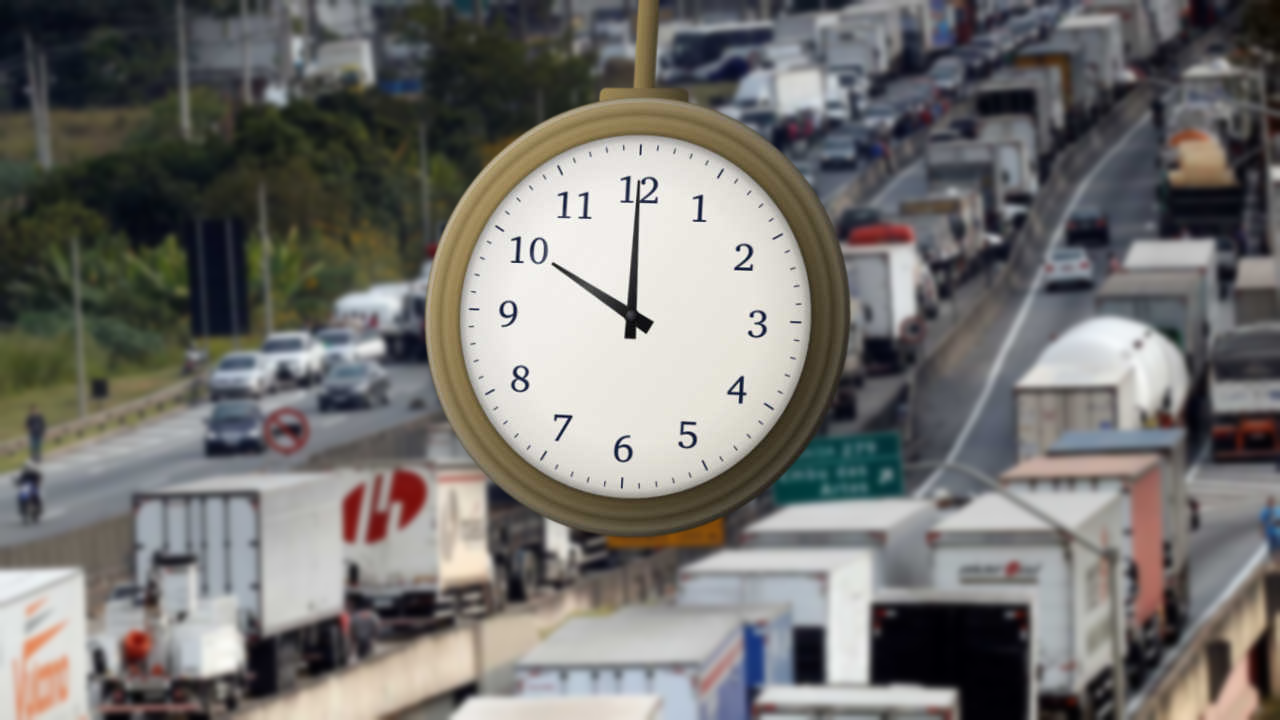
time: **10:00**
